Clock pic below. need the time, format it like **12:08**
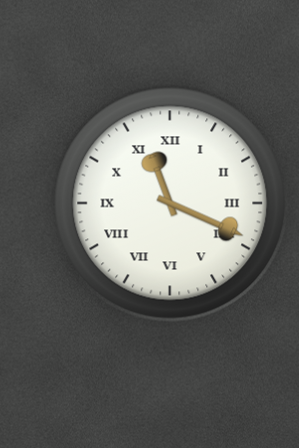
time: **11:19**
